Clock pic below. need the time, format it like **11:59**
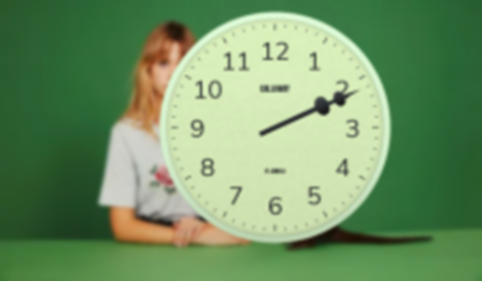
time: **2:11**
